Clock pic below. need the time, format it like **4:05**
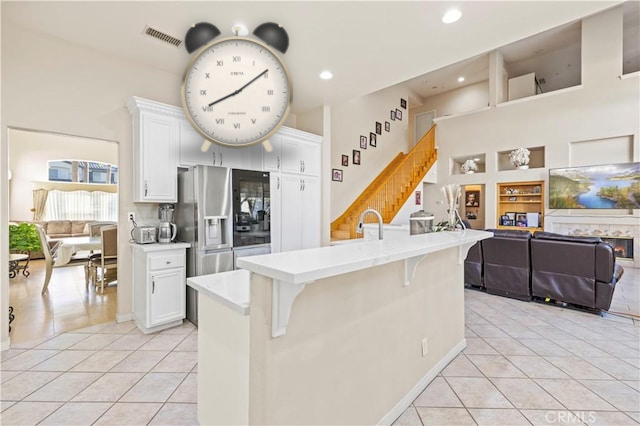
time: **8:09**
